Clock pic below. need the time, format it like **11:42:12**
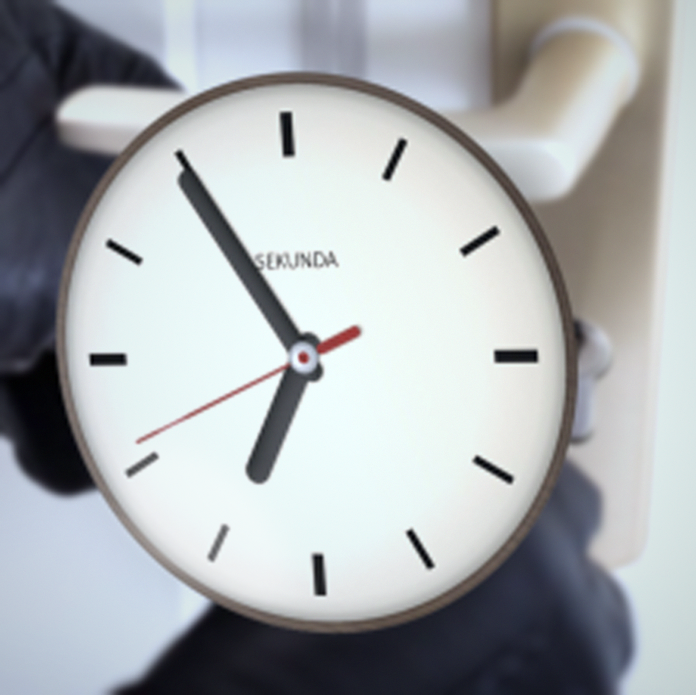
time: **6:54:41**
